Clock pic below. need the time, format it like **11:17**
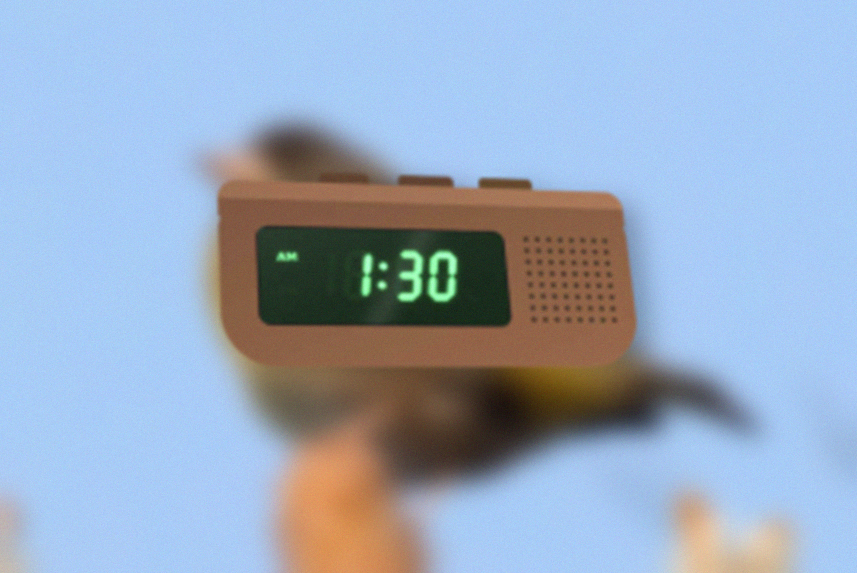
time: **1:30**
